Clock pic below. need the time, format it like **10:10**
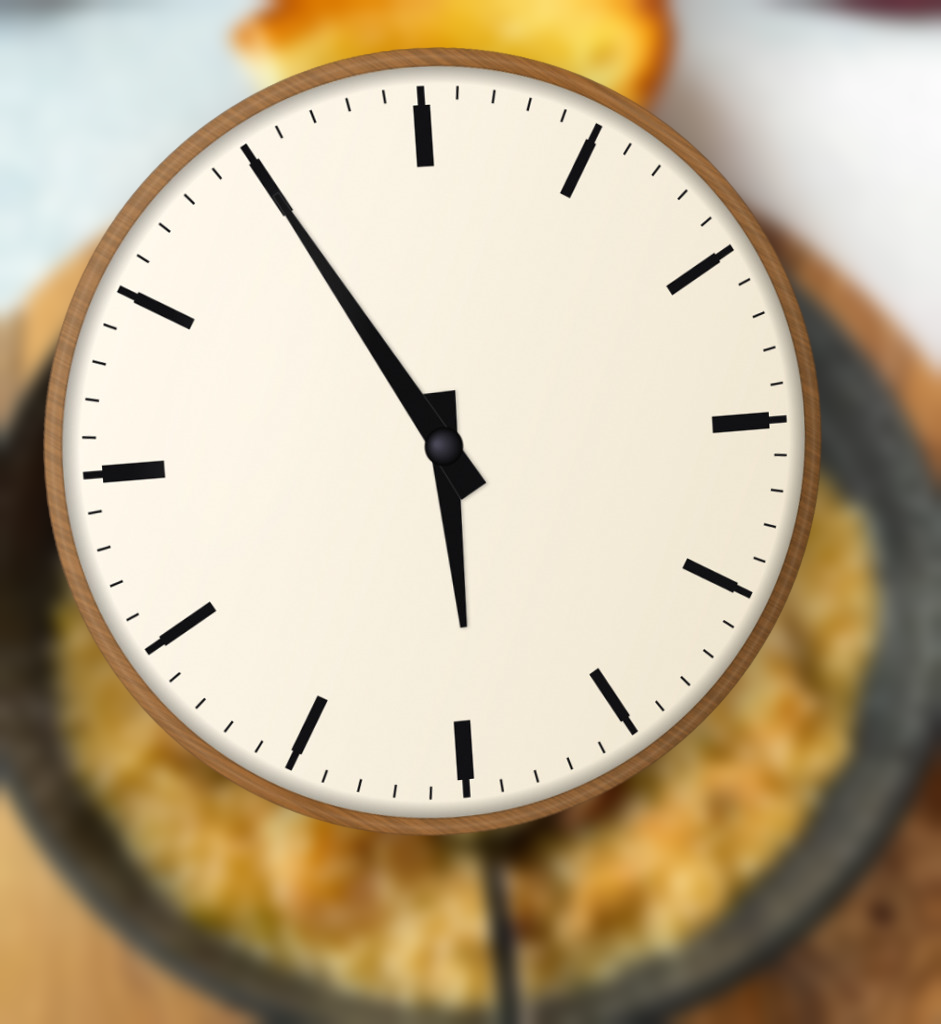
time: **5:55**
